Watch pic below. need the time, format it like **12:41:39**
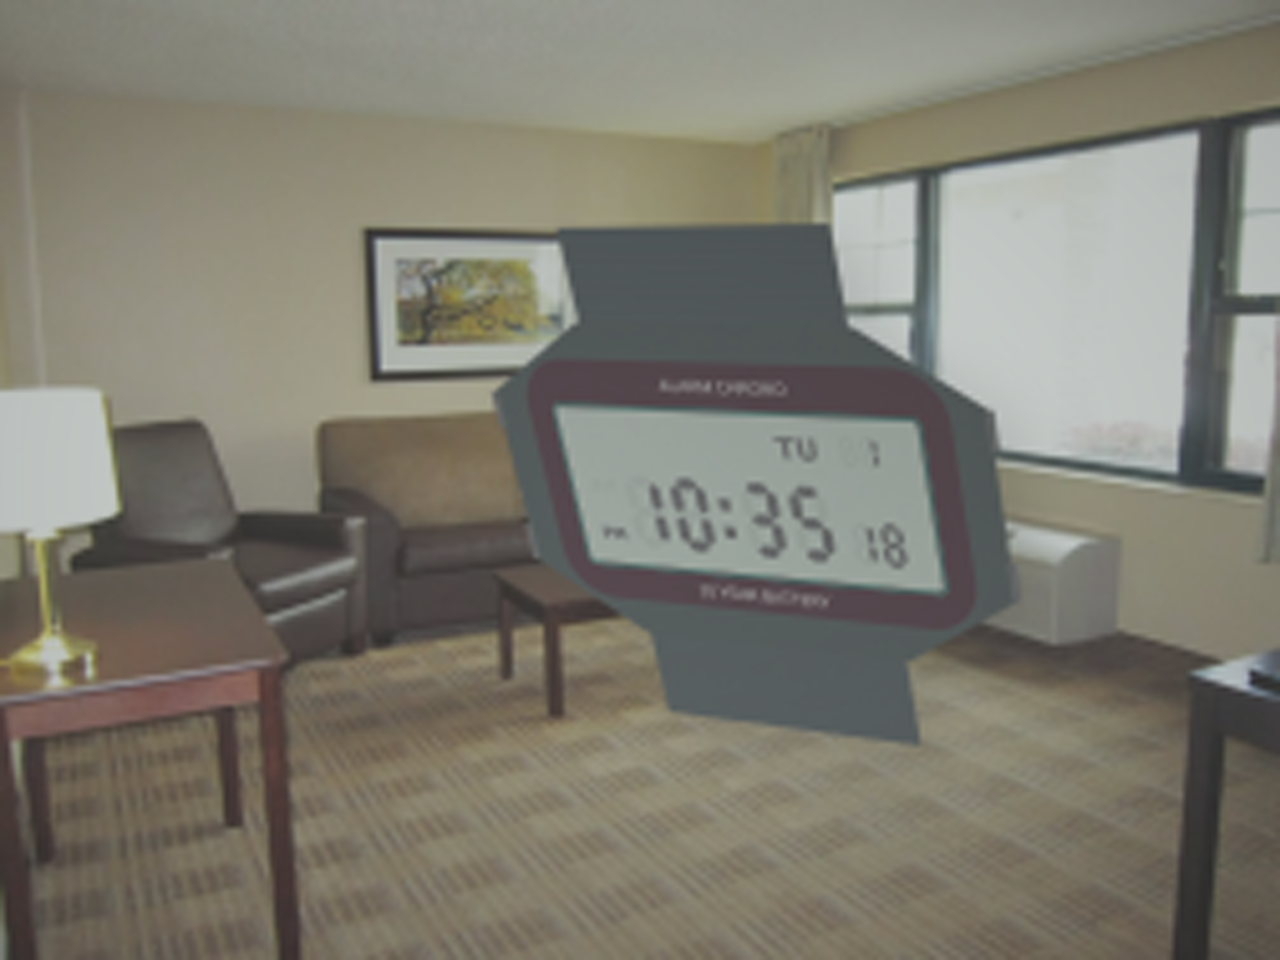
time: **10:35:18**
